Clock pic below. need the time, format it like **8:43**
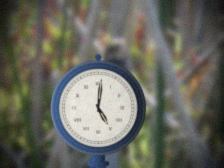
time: **5:01**
